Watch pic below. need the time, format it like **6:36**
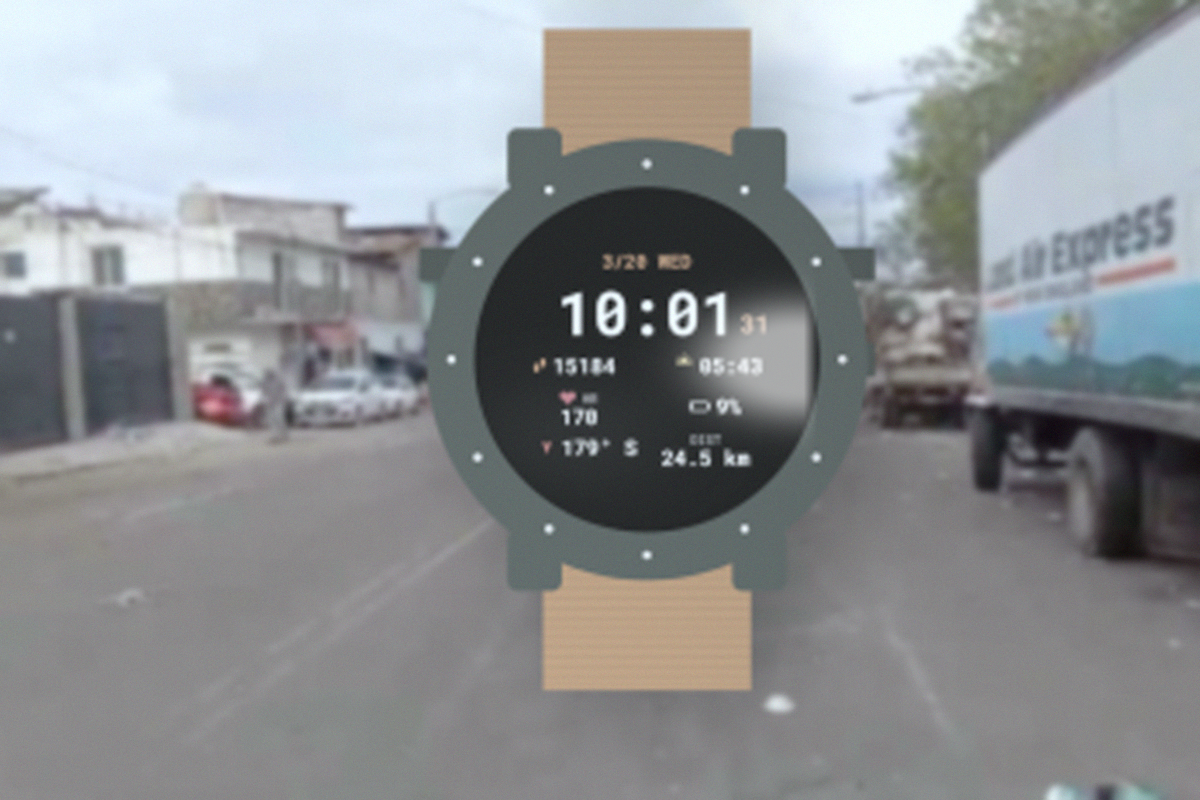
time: **10:01**
